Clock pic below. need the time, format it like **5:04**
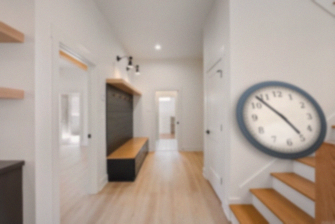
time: **4:53**
